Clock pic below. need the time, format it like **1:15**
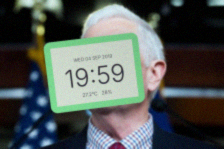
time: **19:59**
